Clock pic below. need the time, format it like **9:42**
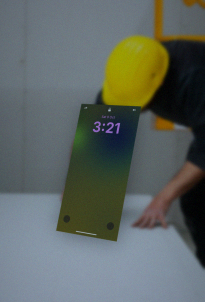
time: **3:21**
